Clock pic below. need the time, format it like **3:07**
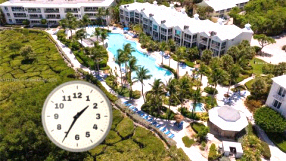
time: **1:35**
